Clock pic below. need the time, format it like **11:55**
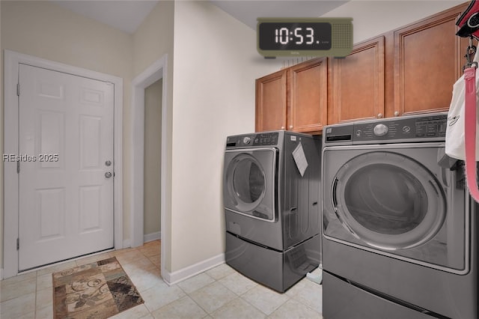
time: **10:53**
